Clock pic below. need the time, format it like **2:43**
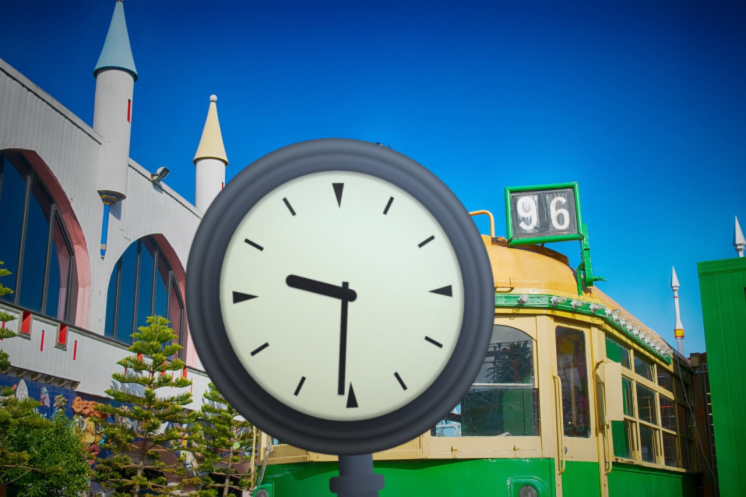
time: **9:31**
